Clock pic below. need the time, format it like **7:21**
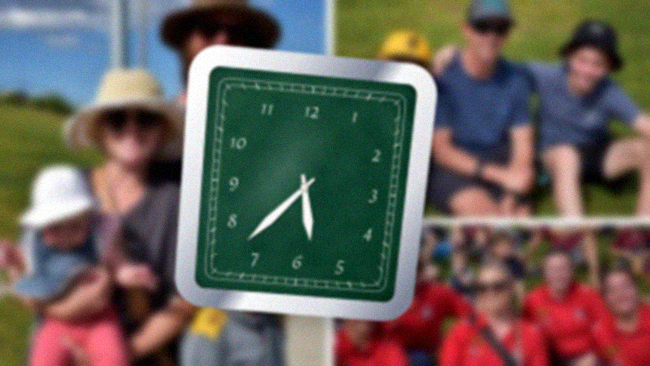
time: **5:37**
